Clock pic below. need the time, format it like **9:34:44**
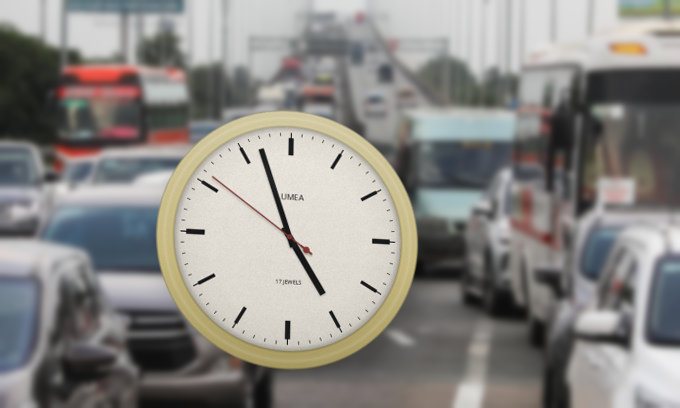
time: **4:56:51**
